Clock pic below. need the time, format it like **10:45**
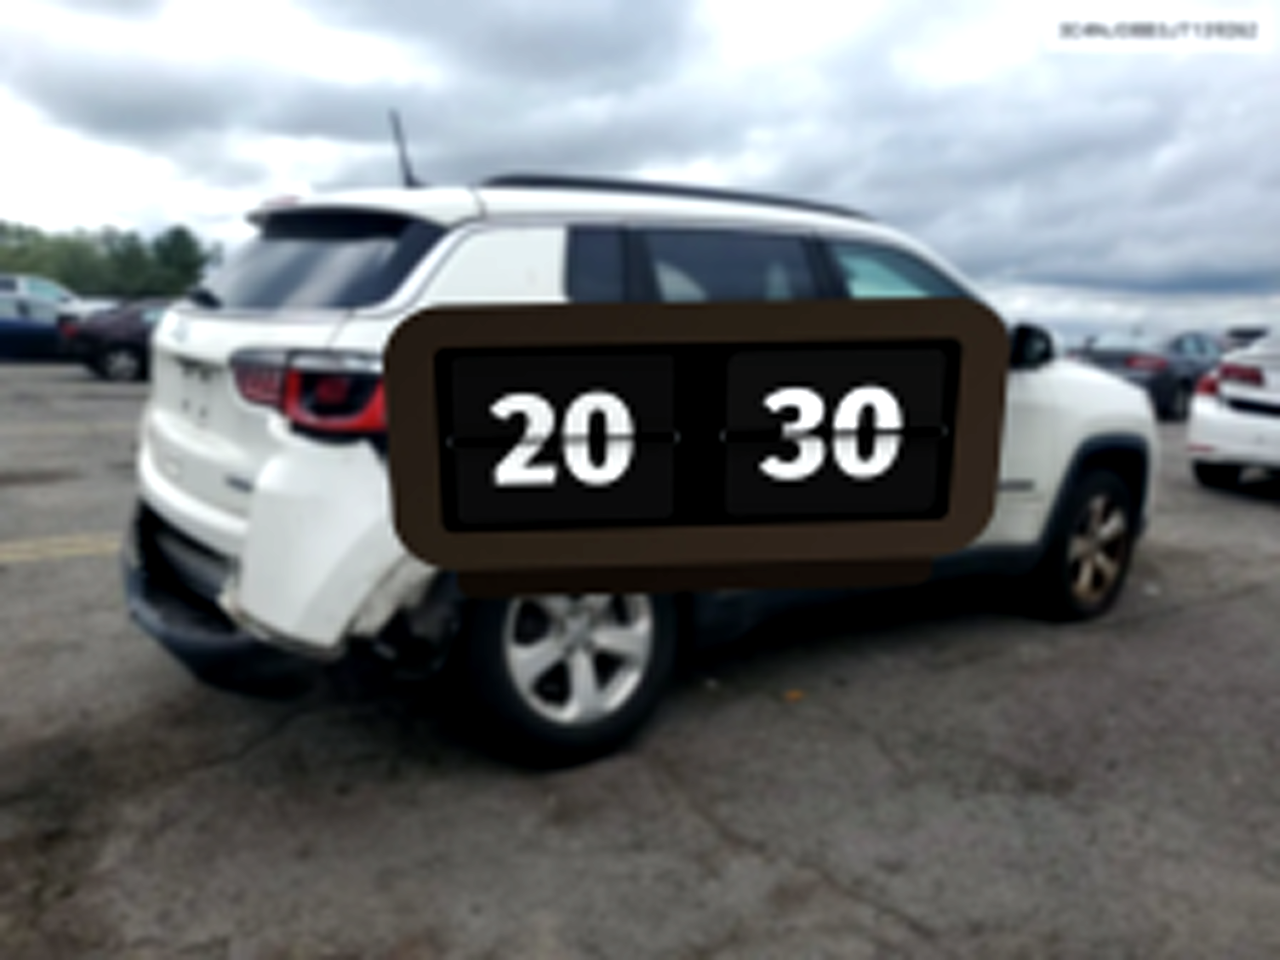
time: **20:30**
